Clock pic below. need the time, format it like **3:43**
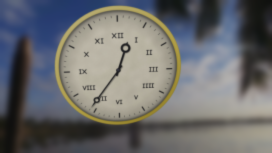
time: **12:36**
